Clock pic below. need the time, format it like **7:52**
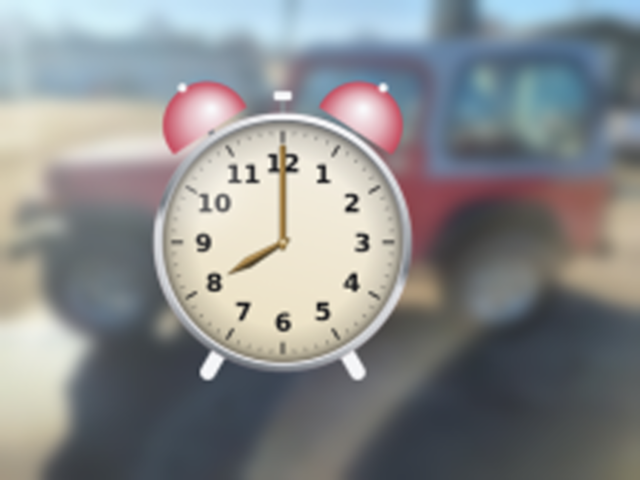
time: **8:00**
